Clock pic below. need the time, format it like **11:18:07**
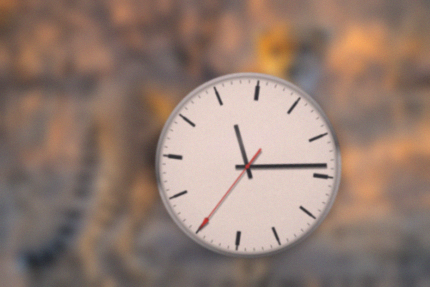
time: **11:13:35**
